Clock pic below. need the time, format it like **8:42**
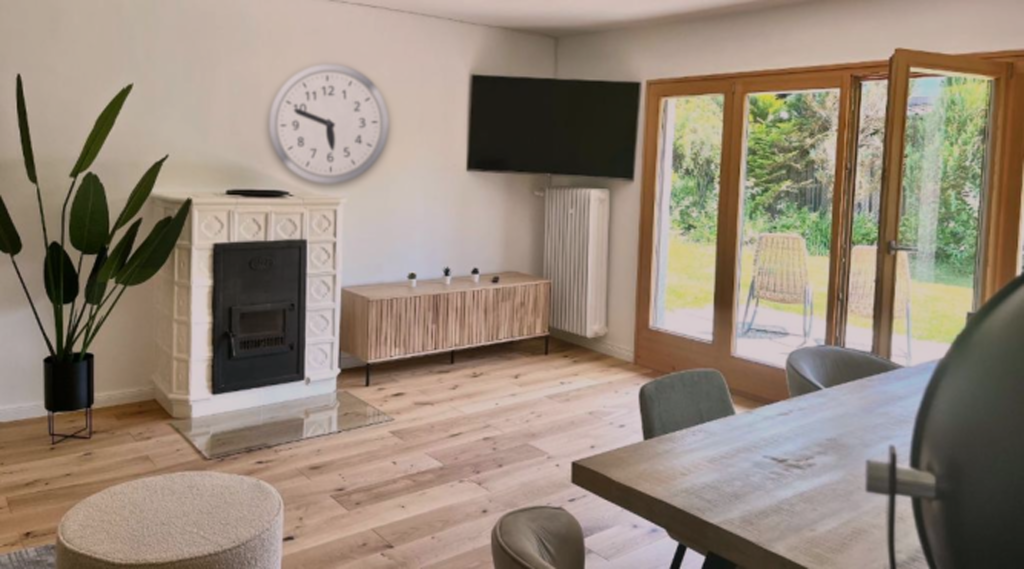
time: **5:49**
